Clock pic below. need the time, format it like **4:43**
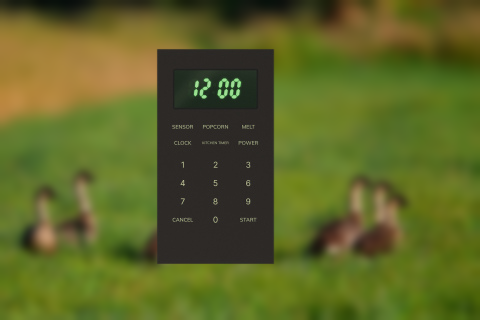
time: **12:00**
